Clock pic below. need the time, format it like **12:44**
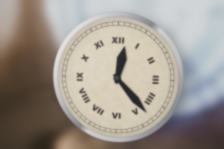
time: **12:23**
